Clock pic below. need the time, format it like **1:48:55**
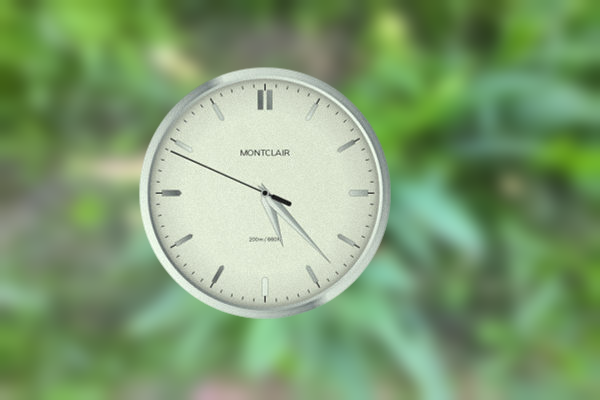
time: **5:22:49**
